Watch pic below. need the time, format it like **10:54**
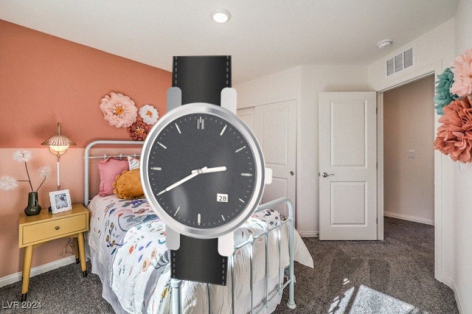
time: **2:40**
